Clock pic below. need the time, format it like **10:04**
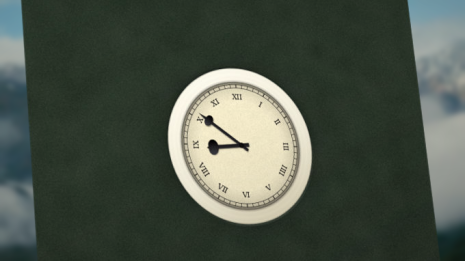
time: **8:51**
